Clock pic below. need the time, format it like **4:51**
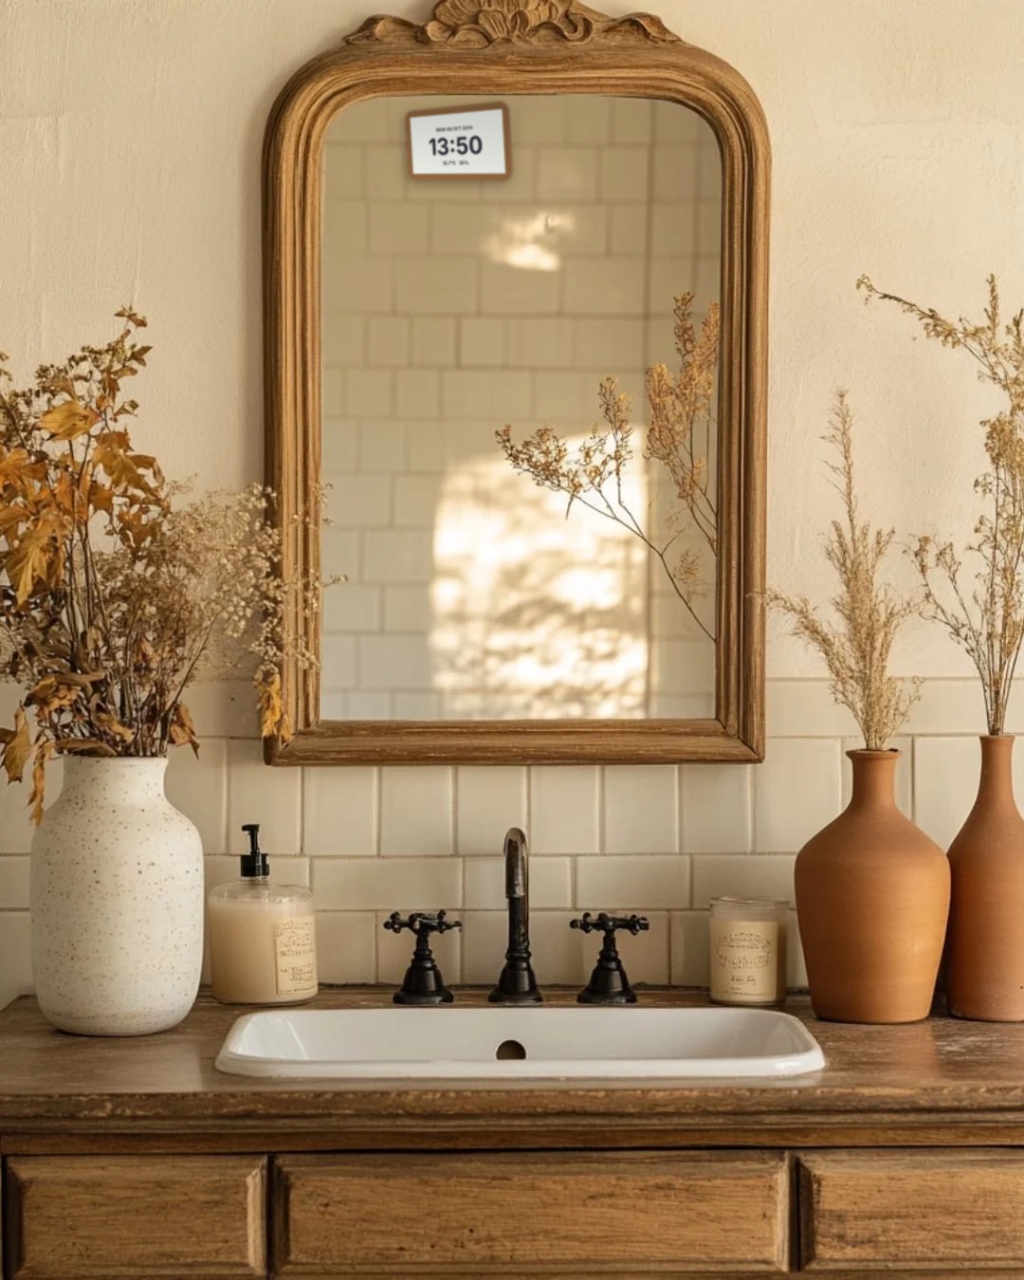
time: **13:50**
